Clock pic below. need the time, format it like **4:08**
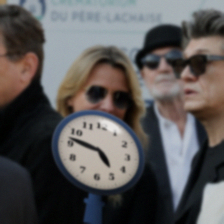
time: **4:47**
